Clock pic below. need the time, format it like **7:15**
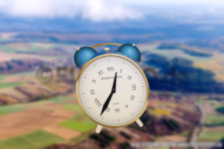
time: **12:36**
